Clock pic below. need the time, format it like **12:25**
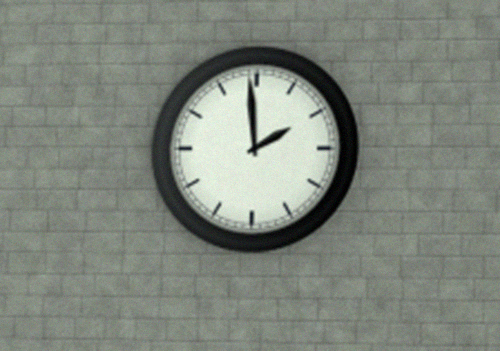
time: **1:59**
